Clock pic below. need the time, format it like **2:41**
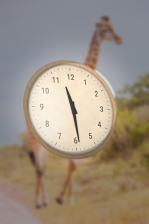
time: **11:29**
